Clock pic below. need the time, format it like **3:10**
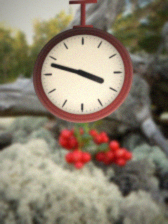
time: **3:48**
